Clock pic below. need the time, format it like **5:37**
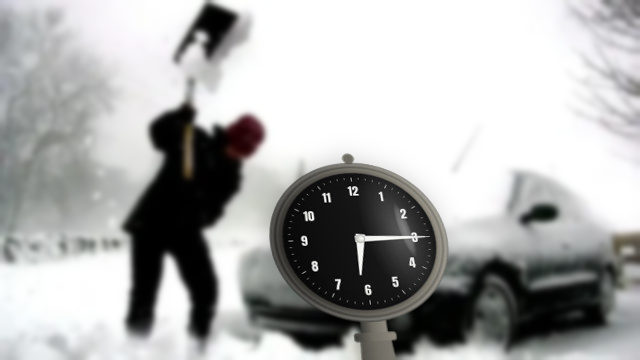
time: **6:15**
